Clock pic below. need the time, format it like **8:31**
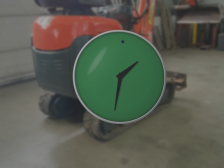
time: **1:31**
